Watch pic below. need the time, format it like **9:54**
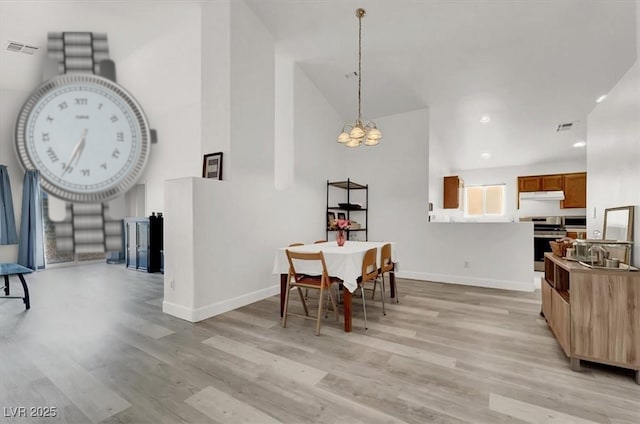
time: **6:35**
